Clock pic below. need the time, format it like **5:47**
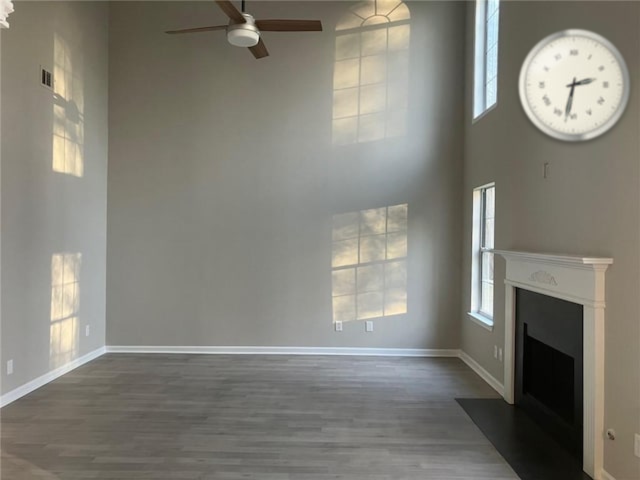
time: **2:32**
